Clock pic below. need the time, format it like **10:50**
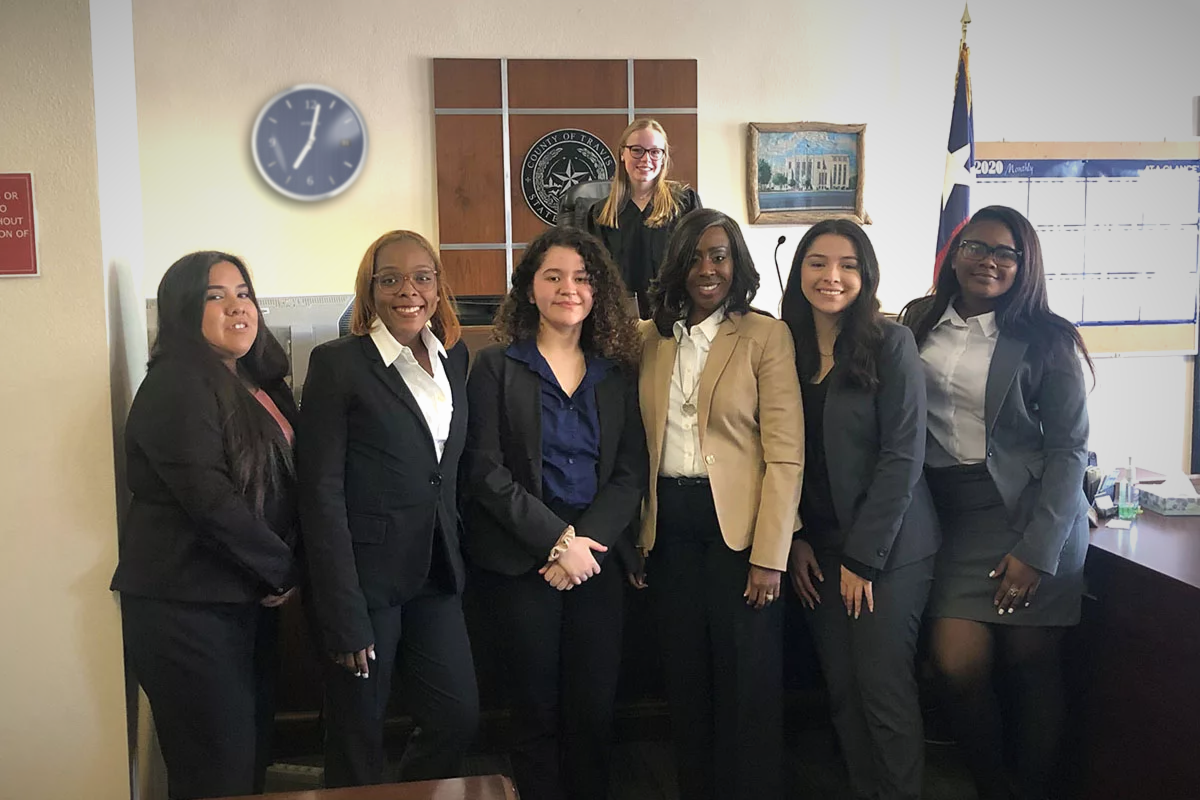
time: **7:02**
